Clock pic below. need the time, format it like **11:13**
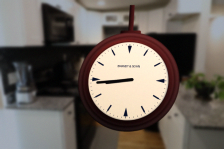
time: **8:44**
